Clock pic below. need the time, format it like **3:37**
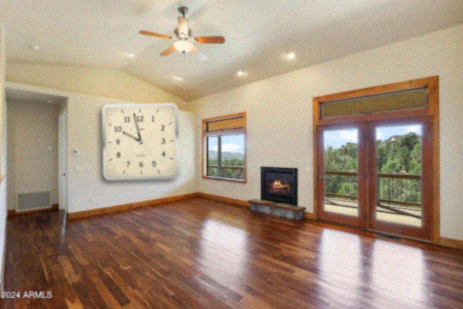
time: **9:58**
